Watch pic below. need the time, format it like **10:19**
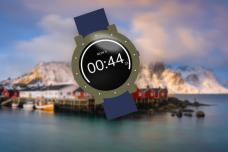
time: **0:44**
